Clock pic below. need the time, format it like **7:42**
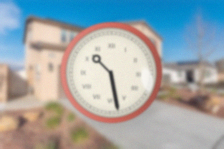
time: **10:28**
